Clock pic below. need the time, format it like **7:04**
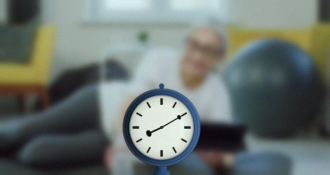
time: **8:10**
